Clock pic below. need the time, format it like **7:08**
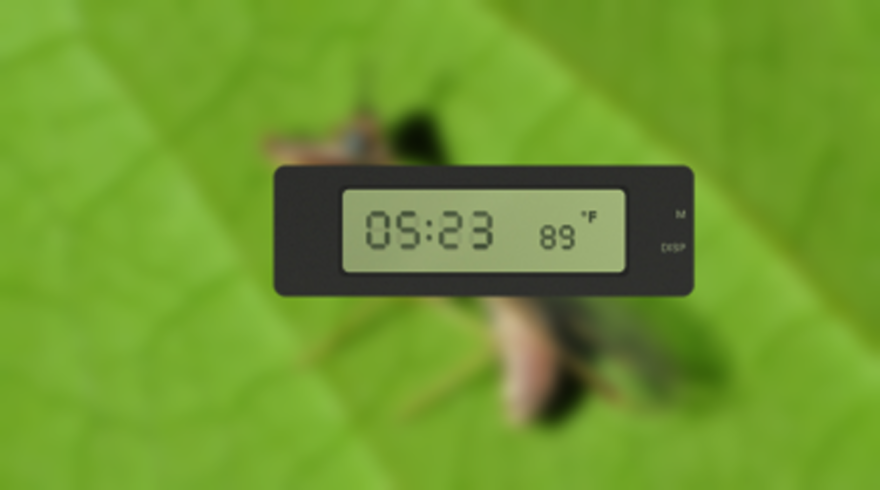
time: **5:23**
